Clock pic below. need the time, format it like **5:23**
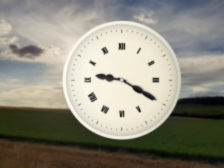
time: **9:20**
